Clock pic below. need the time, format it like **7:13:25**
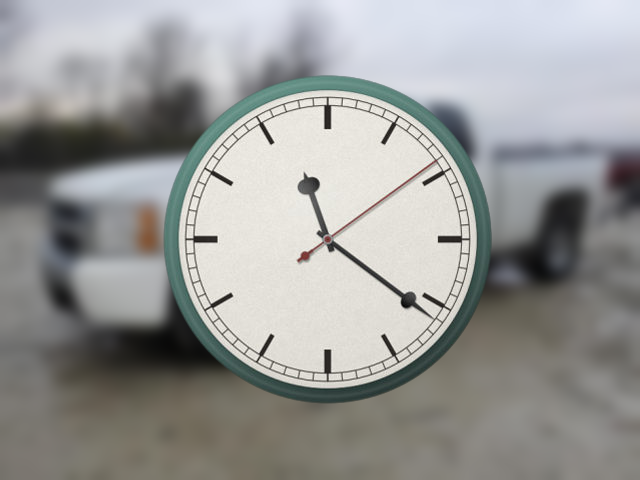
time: **11:21:09**
